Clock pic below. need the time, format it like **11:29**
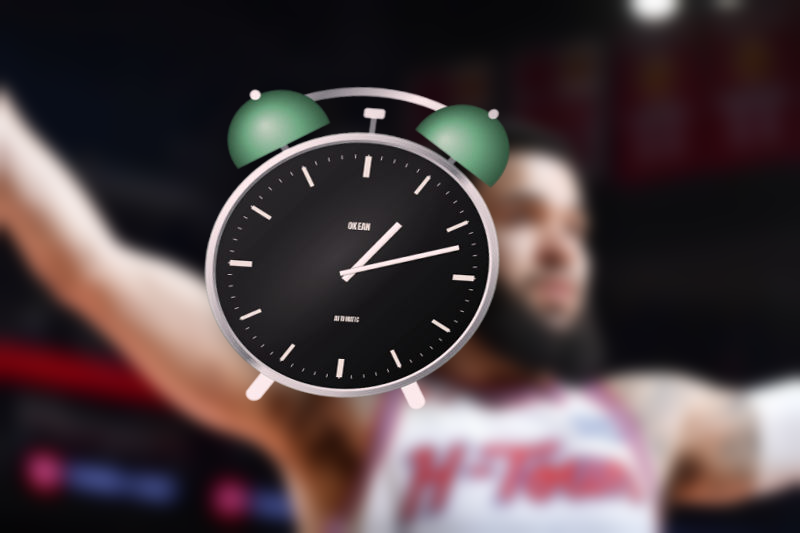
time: **1:12**
